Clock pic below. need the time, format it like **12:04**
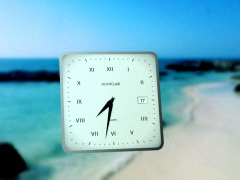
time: **7:32**
